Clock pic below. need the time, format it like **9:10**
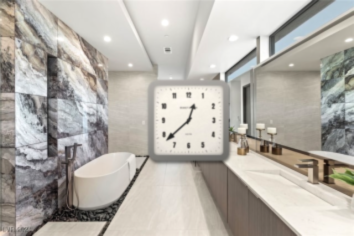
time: **12:38**
